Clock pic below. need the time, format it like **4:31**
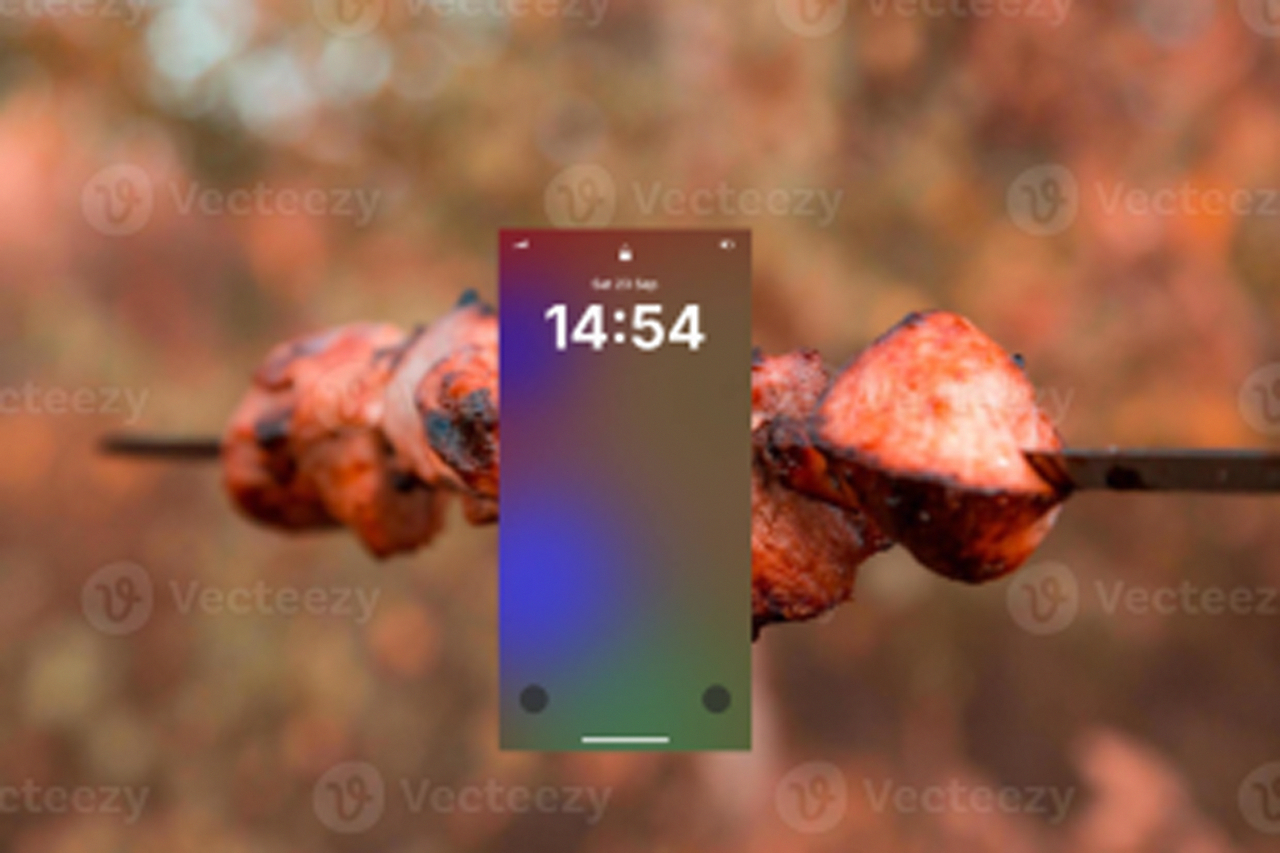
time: **14:54**
